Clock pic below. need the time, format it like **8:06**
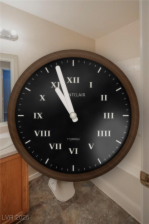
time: **10:57**
